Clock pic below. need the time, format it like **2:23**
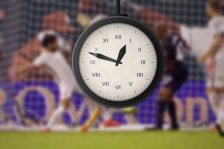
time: **12:48**
